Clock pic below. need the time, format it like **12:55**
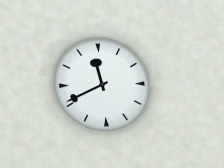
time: **11:41**
